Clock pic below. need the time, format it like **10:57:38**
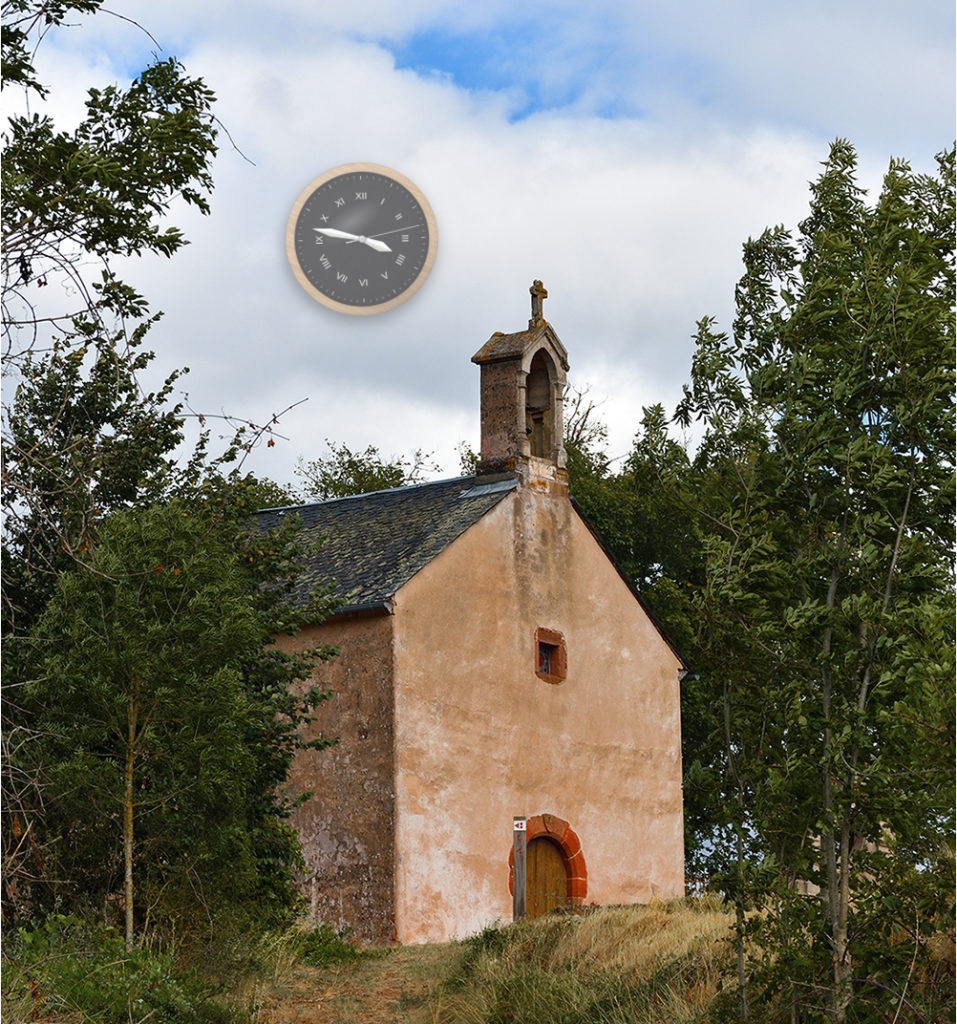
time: **3:47:13**
